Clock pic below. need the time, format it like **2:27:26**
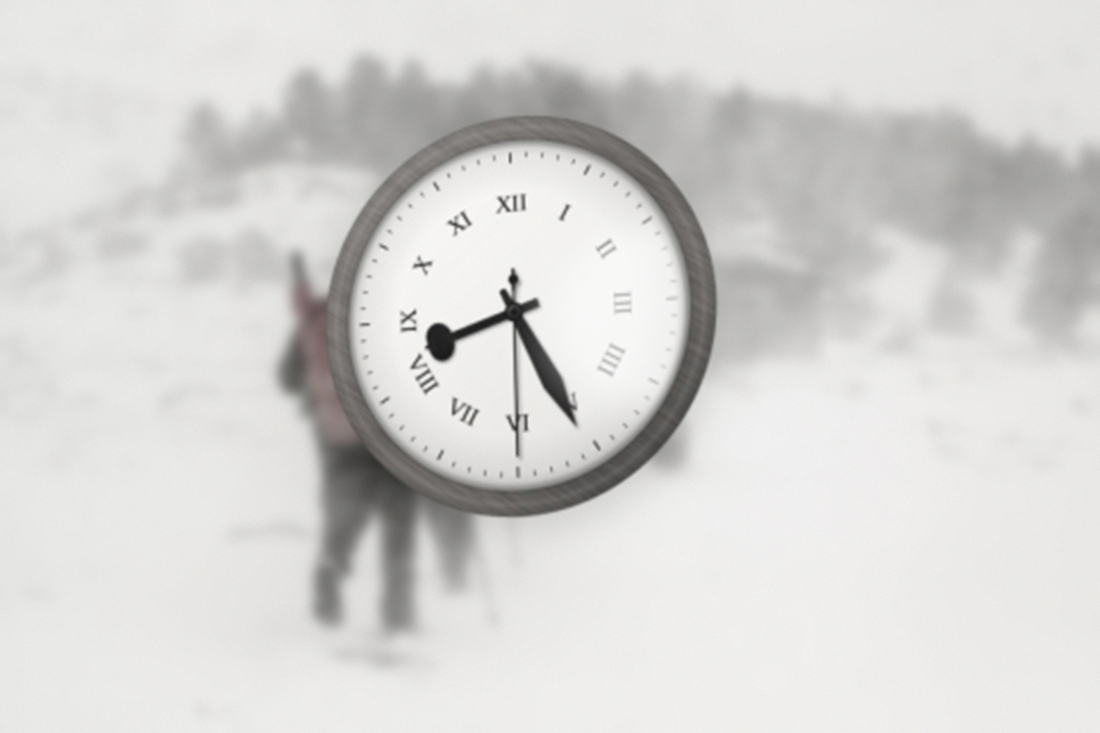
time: **8:25:30**
